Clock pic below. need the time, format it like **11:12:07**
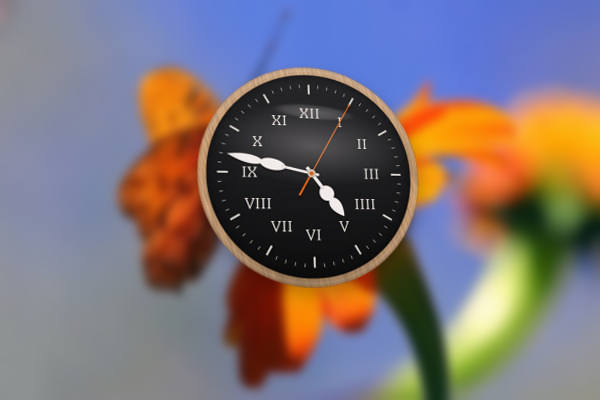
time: **4:47:05**
